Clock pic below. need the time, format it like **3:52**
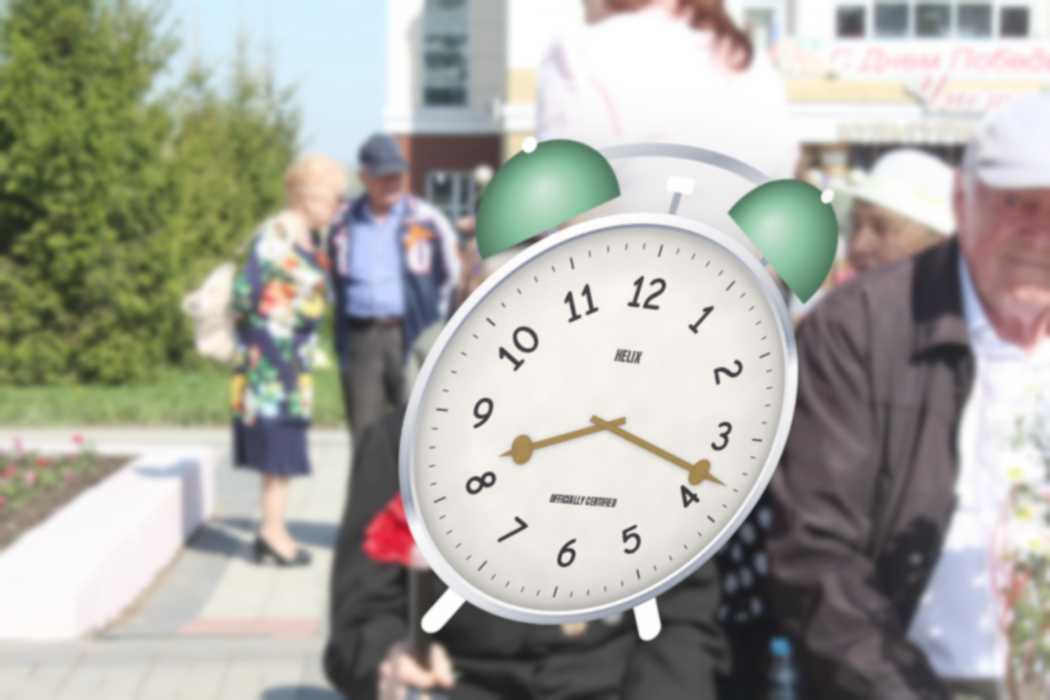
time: **8:18**
